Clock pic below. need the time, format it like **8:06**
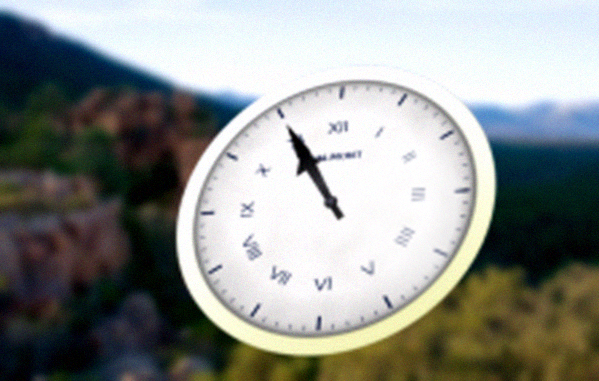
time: **10:55**
